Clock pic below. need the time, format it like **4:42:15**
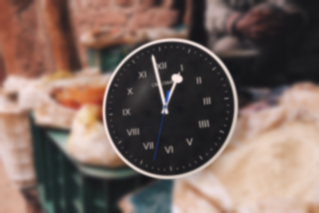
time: **12:58:33**
